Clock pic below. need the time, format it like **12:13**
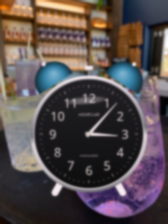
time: **3:07**
